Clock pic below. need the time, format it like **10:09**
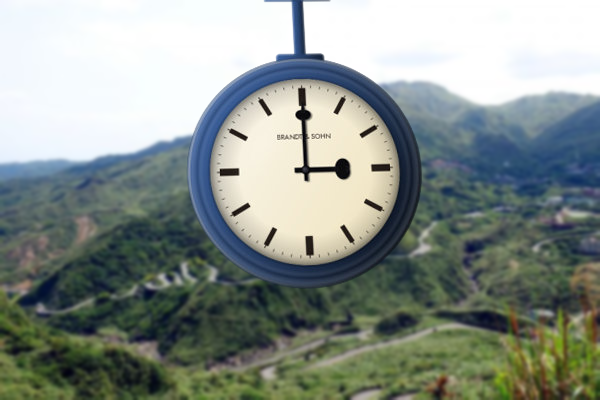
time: **3:00**
